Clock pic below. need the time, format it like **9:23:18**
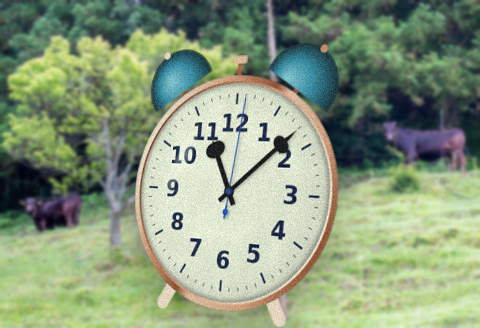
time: **11:08:01**
